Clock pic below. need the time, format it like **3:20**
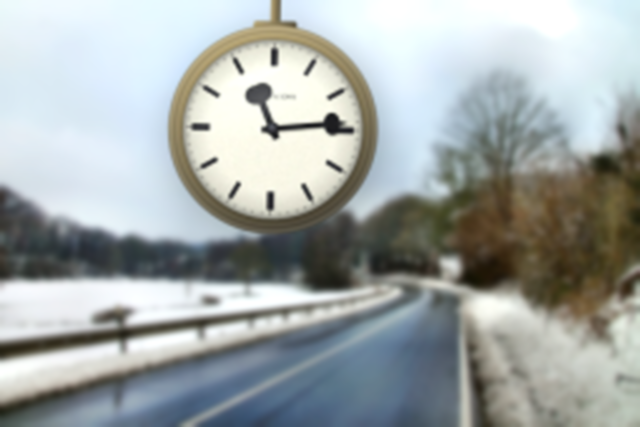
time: **11:14**
